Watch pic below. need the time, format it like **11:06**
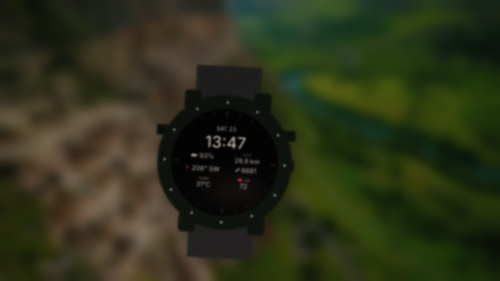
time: **13:47**
